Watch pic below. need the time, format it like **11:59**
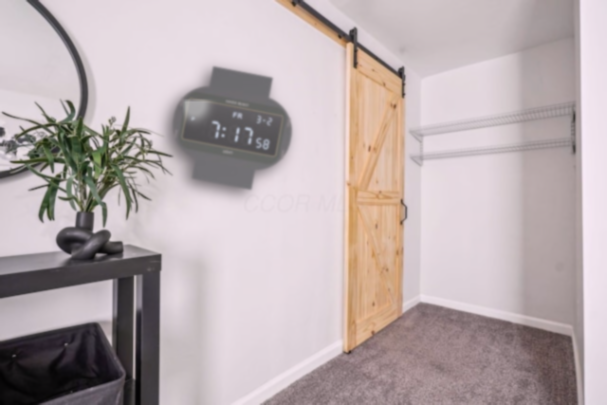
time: **7:17**
